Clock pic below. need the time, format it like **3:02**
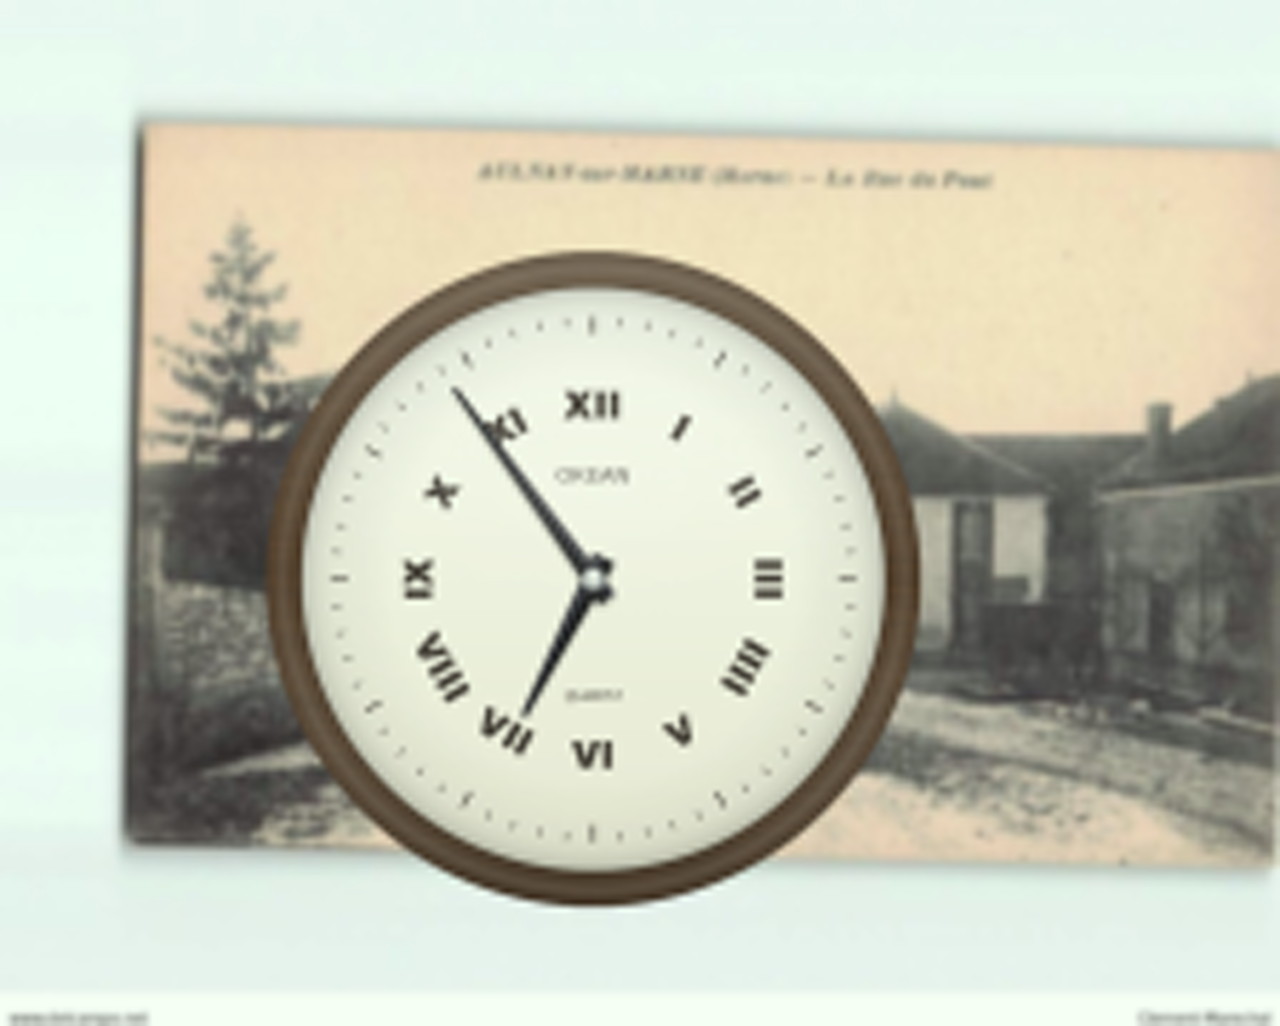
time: **6:54**
